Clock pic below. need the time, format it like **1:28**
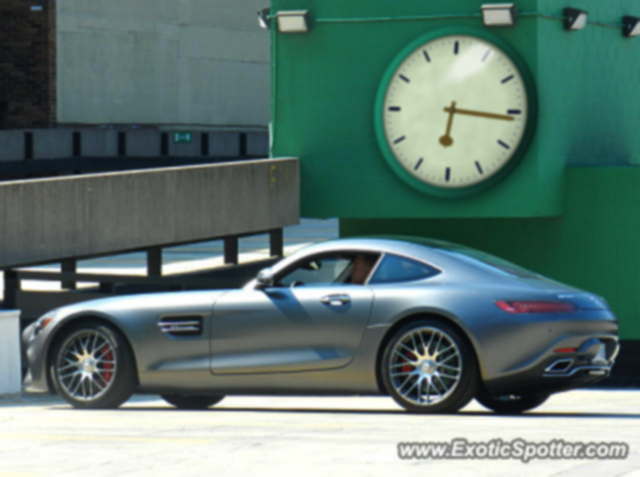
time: **6:16**
